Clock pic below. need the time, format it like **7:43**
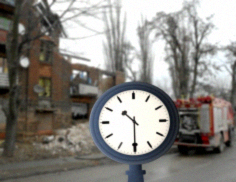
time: **10:30**
